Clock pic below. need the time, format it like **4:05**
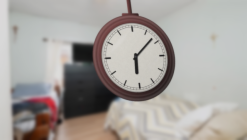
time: **6:08**
